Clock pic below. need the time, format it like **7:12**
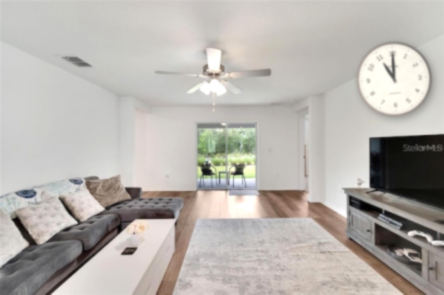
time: **11:00**
